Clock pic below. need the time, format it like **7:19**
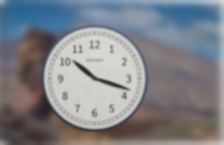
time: **10:18**
